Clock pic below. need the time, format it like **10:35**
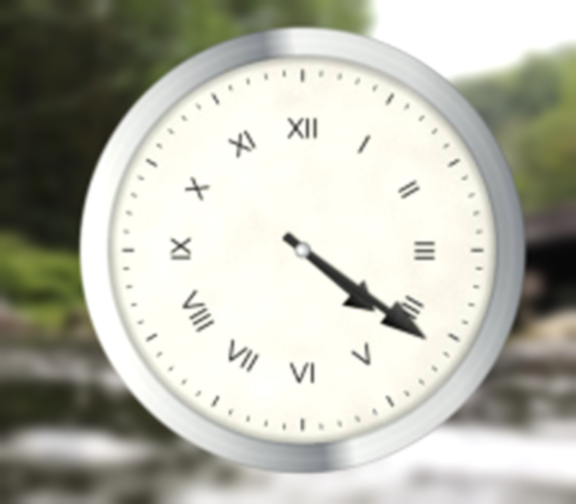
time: **4:21**
